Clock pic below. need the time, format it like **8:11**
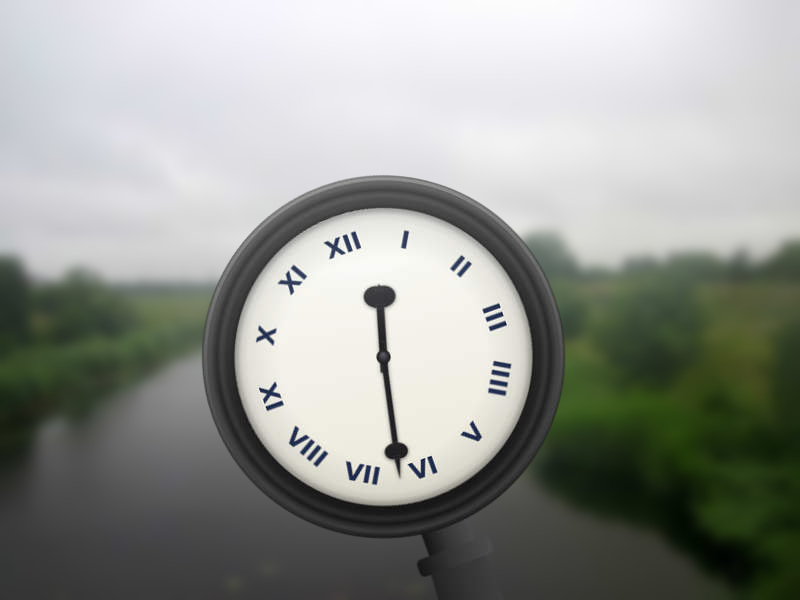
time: **12:32**
